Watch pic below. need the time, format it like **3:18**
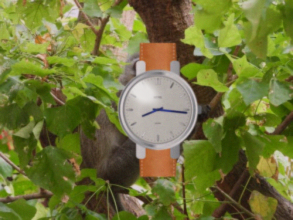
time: **8:16**
